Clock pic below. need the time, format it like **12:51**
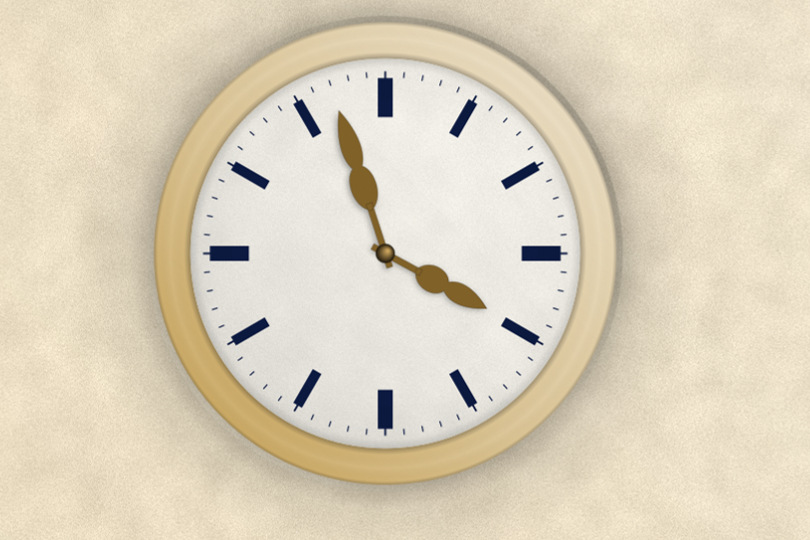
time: **3:57**
